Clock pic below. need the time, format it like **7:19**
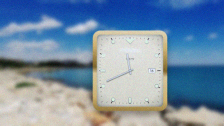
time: **11:41**
